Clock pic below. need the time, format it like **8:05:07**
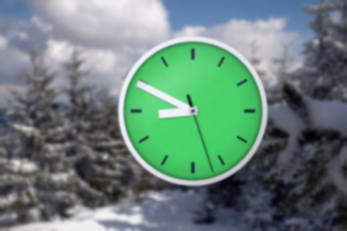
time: **8:49:27**
